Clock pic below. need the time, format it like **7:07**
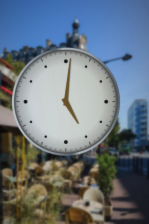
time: **5:01**
